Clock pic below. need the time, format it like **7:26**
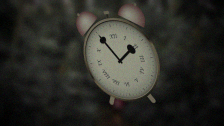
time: **1:55**
